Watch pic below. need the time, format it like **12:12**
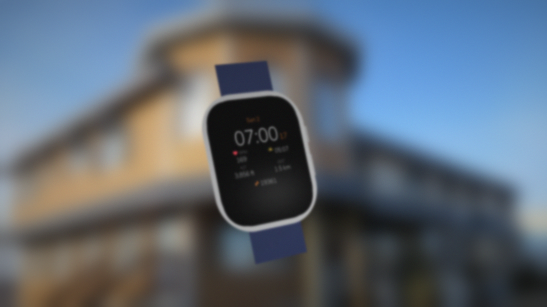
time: **7:00**
